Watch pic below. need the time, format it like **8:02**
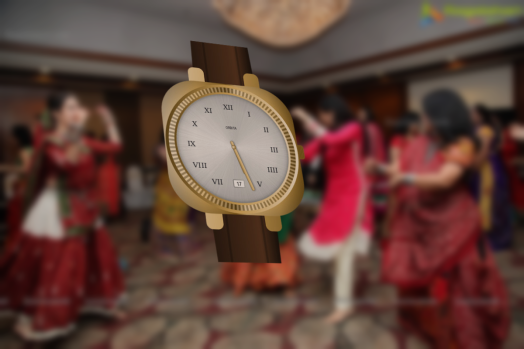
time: **5:27**
